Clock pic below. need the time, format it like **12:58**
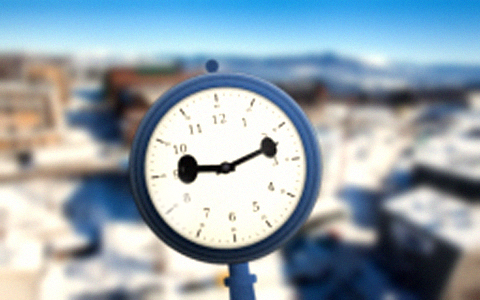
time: **9:12**
